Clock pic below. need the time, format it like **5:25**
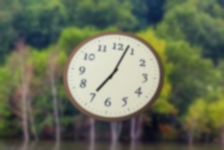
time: **7:03**
